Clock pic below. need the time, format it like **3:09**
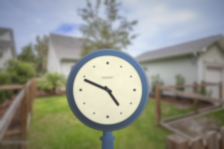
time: **4:49**
